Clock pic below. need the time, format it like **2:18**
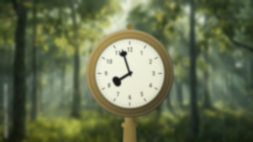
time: **7:57**
